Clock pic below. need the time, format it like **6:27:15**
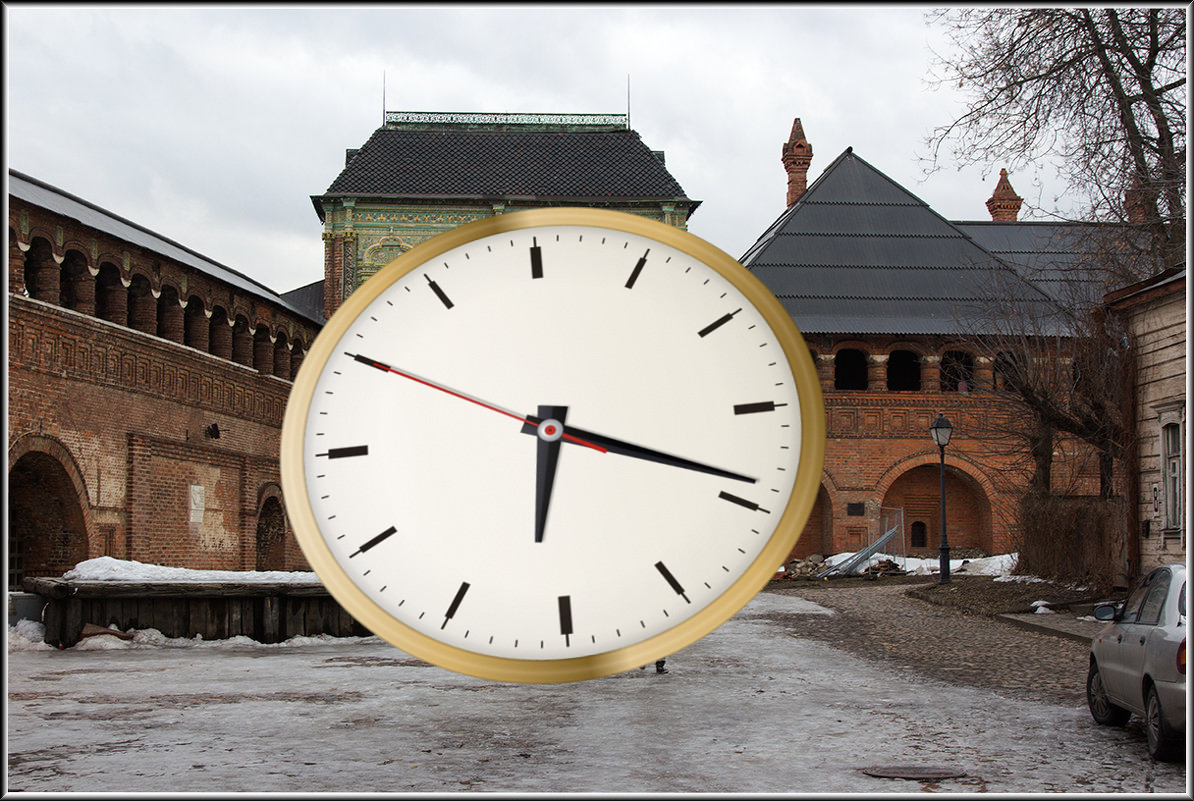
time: **6:18:50**
